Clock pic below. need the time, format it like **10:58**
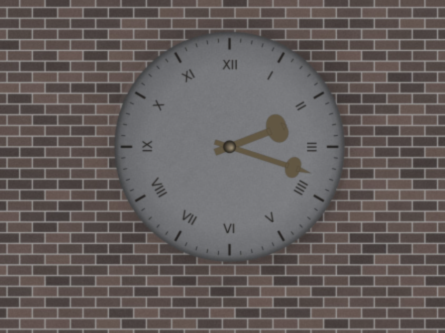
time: **2:18**
